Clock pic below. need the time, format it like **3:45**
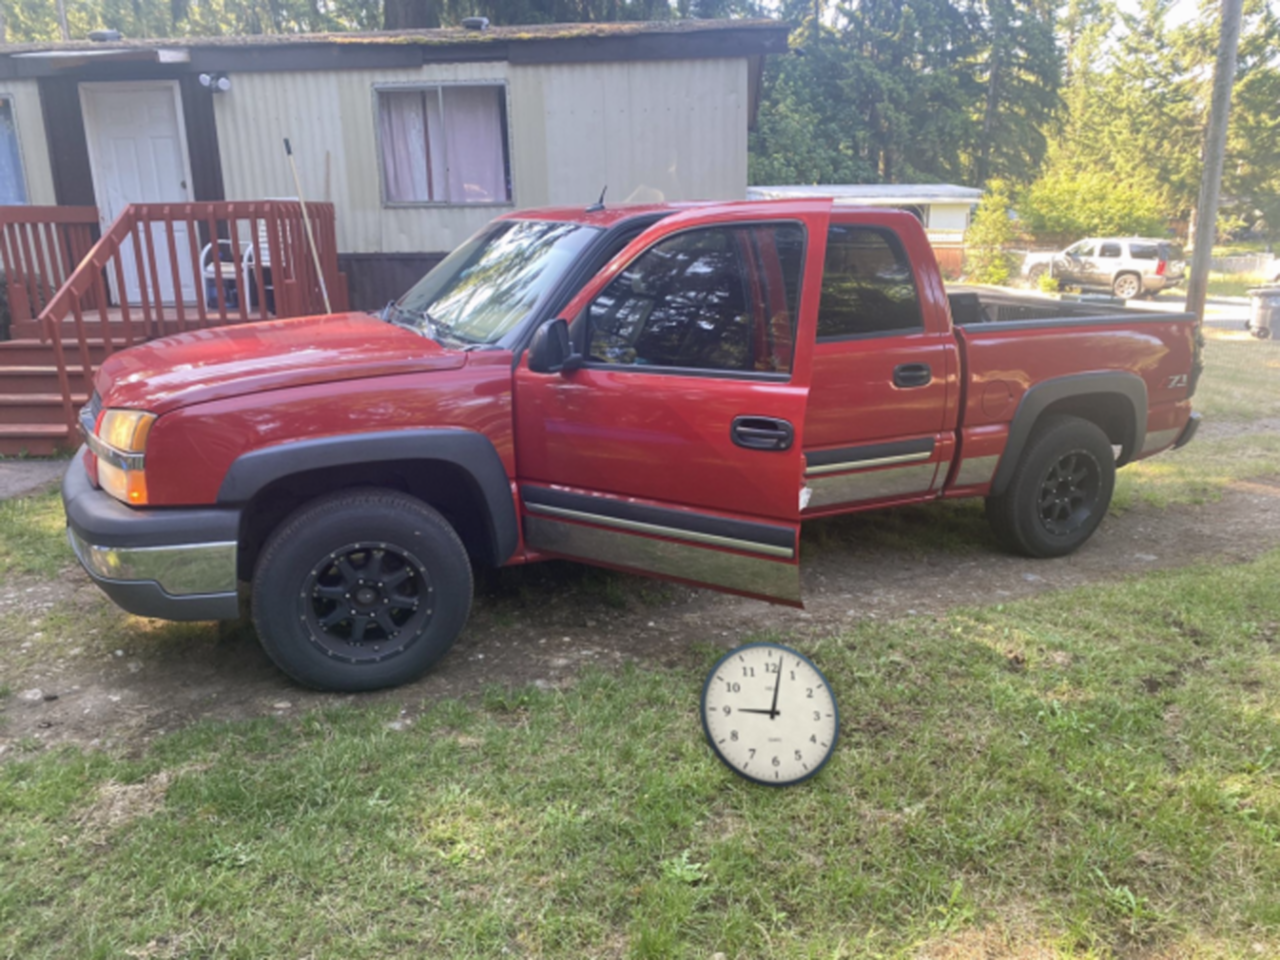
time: **9:02**
